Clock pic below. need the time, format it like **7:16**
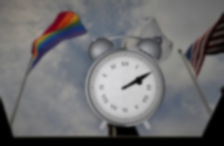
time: **2:10**
